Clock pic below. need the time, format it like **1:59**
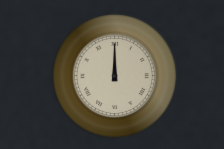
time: **12:00**
